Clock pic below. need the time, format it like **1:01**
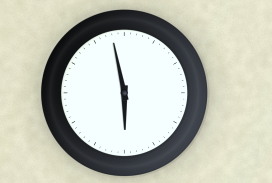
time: **5:58**
